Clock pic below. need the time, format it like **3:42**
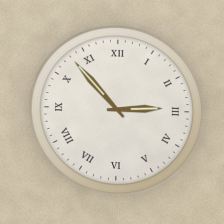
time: **2:53**
